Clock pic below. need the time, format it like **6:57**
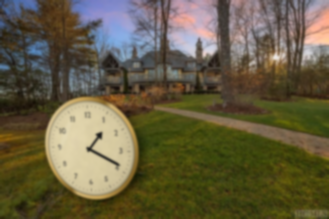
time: **1:19**
